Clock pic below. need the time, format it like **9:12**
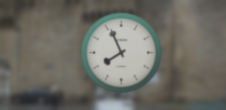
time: **7:56**
